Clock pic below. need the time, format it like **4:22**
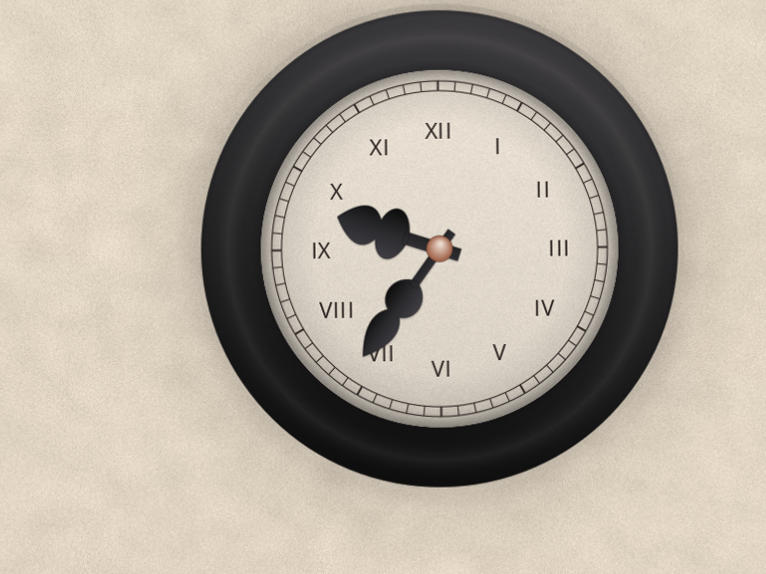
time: **9:36**
